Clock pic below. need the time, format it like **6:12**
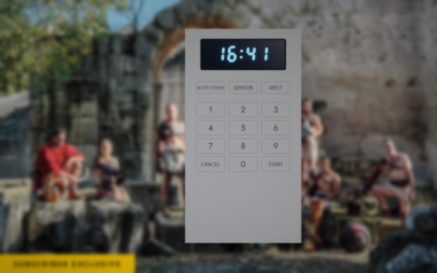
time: **16:41**
